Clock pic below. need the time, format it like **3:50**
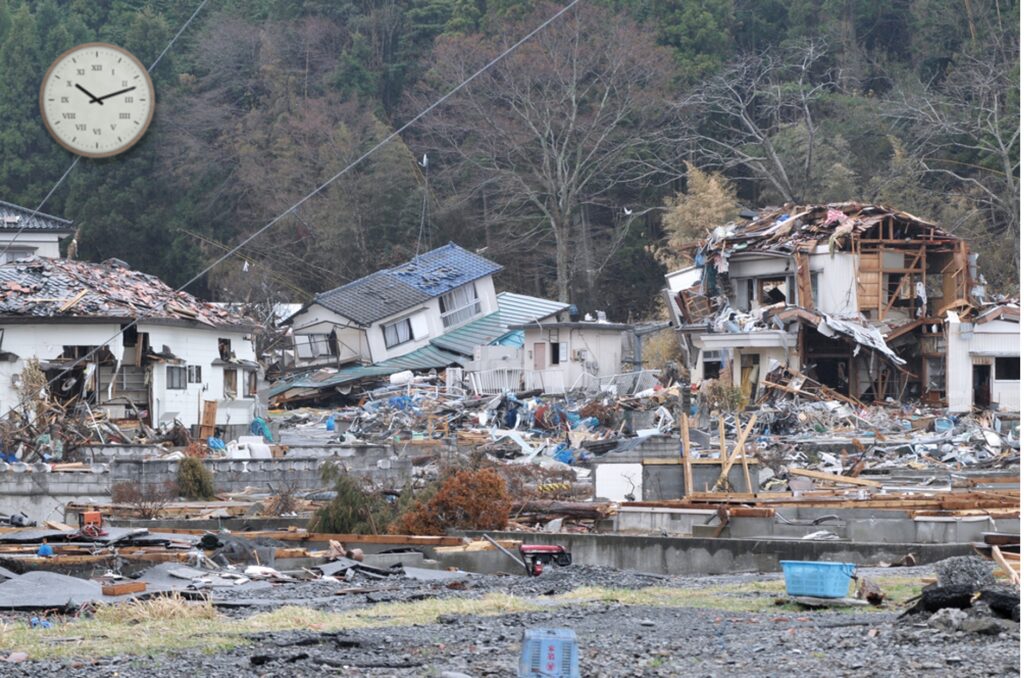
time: **10:12**
